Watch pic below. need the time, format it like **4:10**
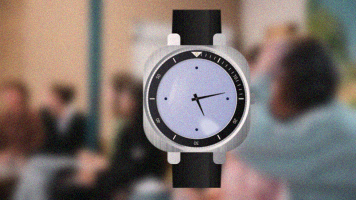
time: **5:13**
